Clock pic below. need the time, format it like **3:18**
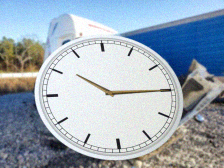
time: **10:15**
